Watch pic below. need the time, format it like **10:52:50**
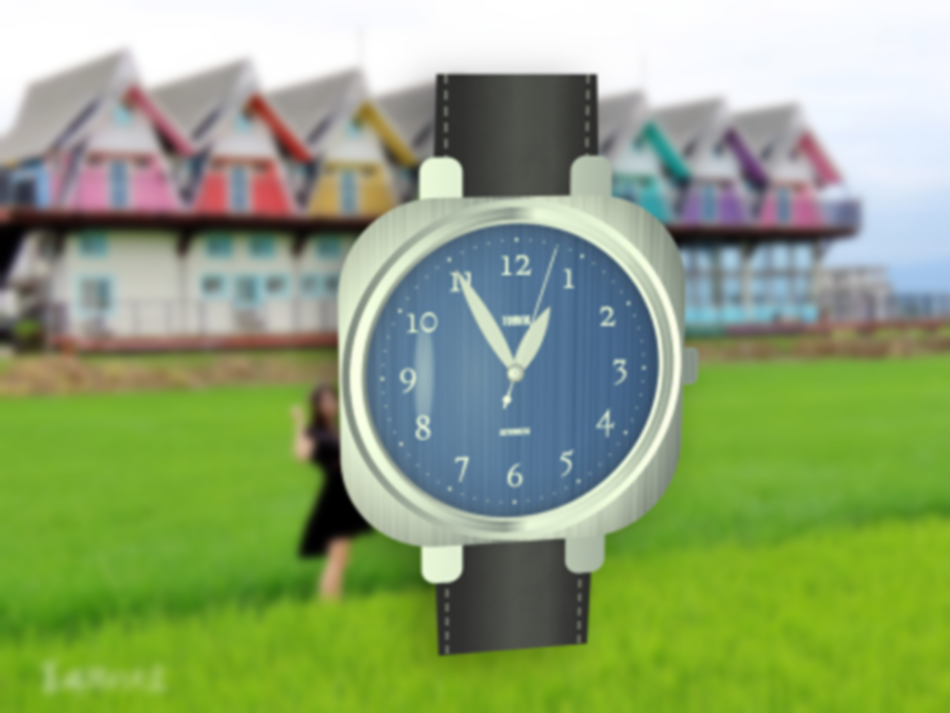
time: **12:55:03**
